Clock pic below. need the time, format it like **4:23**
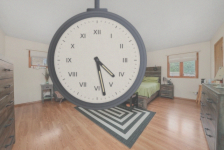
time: **4:28**
